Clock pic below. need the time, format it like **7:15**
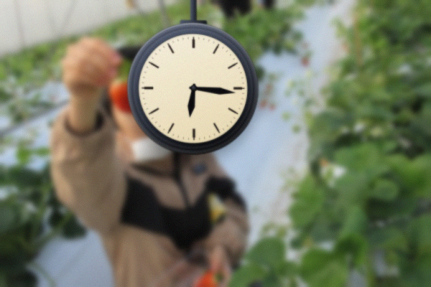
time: **6:16**
